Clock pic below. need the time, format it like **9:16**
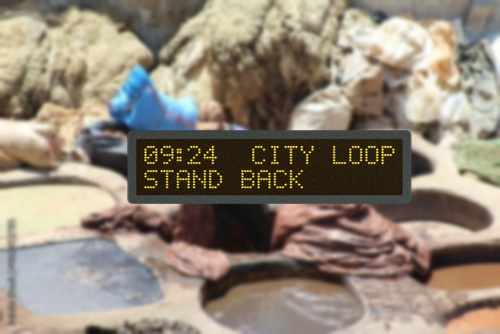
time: **9:24**
